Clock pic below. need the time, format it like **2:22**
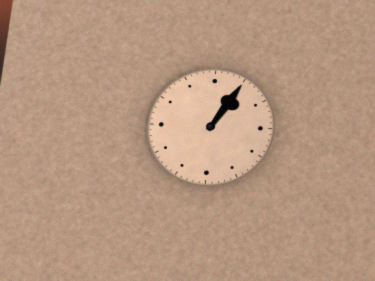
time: **1:05**
